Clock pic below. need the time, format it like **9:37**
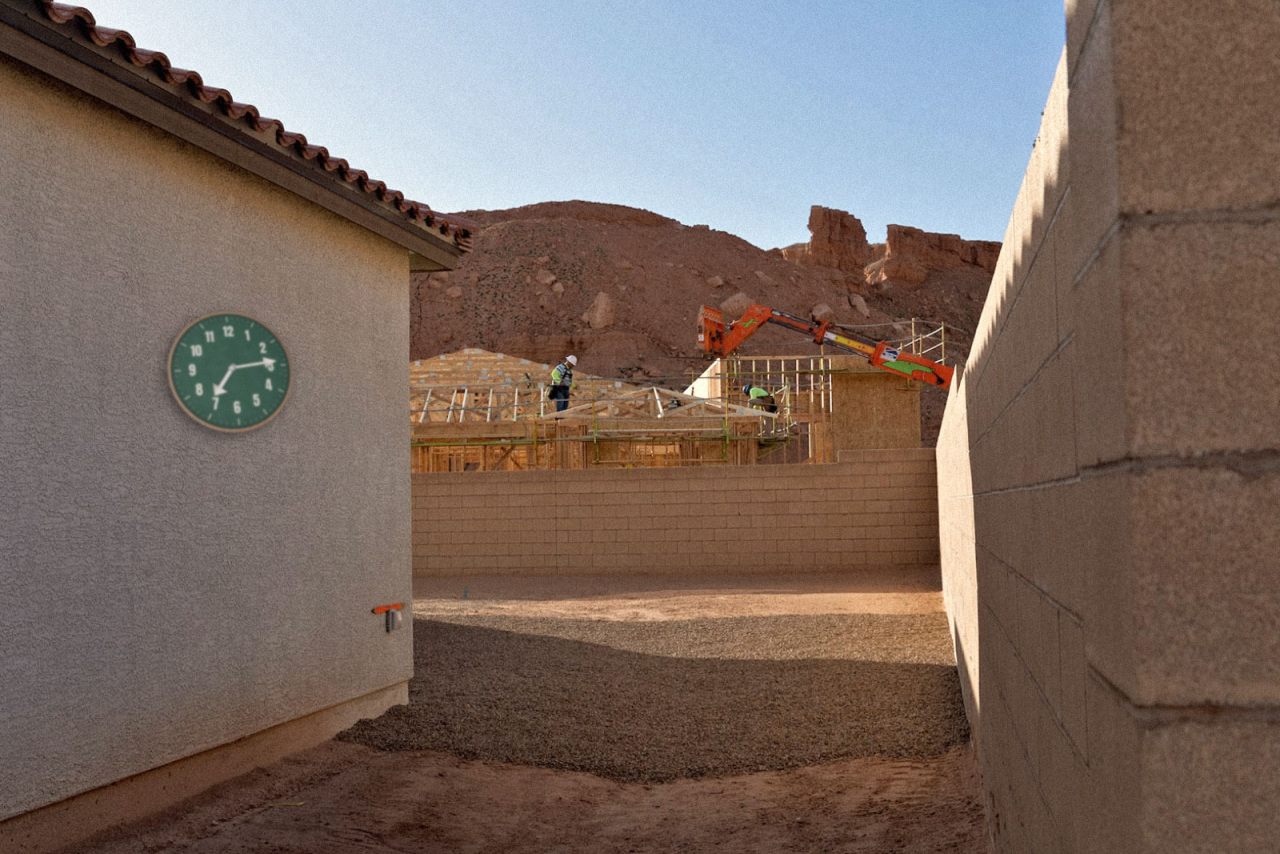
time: **7:14**
